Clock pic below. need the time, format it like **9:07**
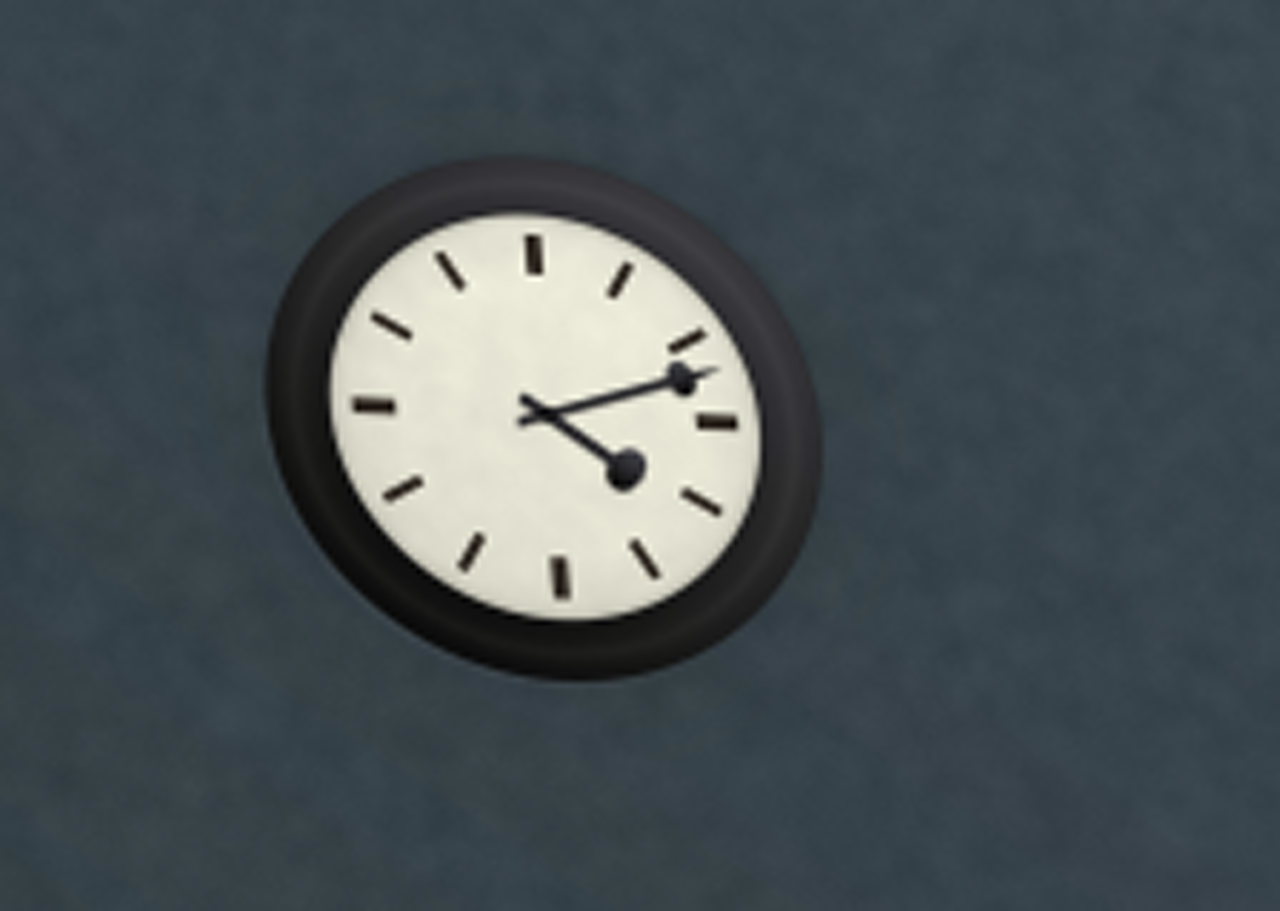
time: **4:12**
